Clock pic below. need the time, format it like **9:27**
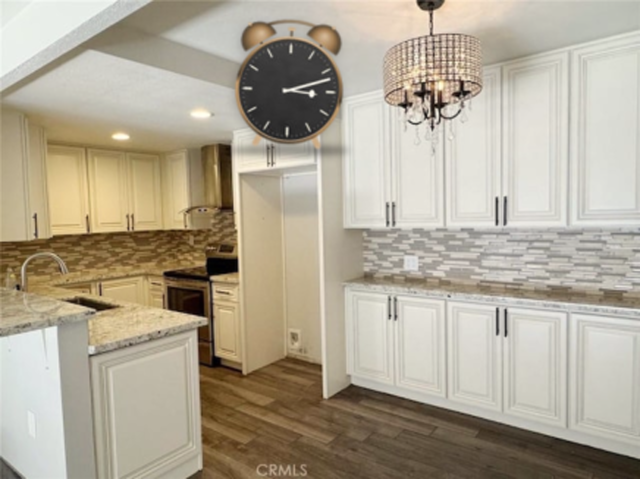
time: **3:12**
